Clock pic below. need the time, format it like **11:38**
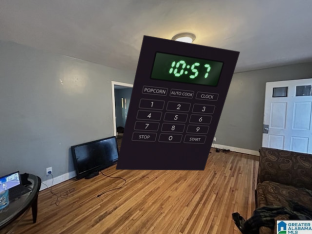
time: **10:57**
